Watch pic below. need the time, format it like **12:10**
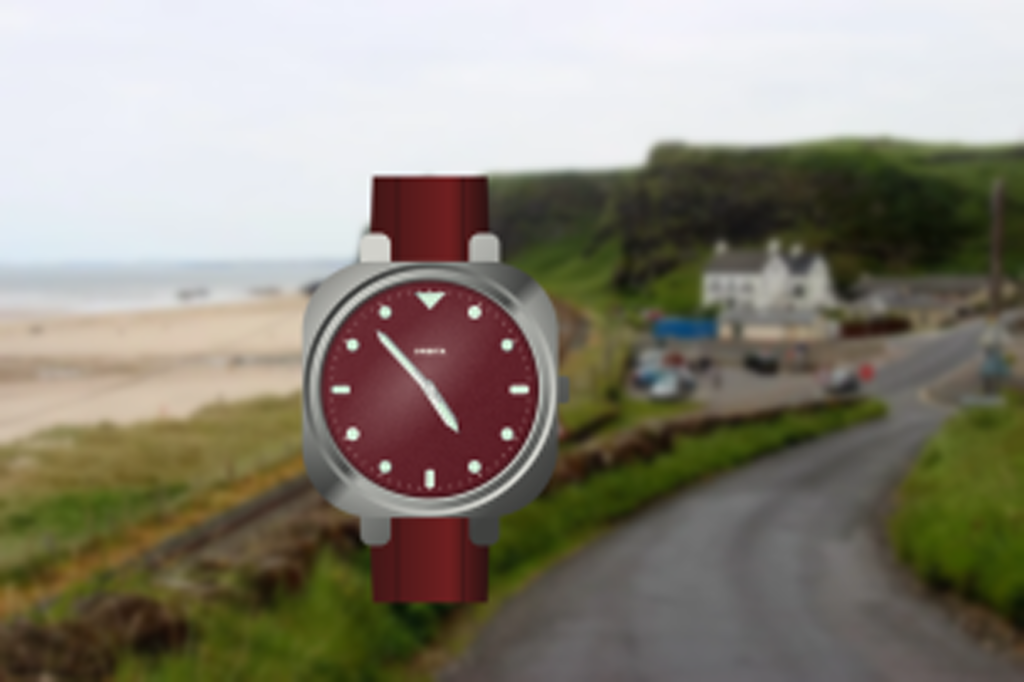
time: **4:53**
